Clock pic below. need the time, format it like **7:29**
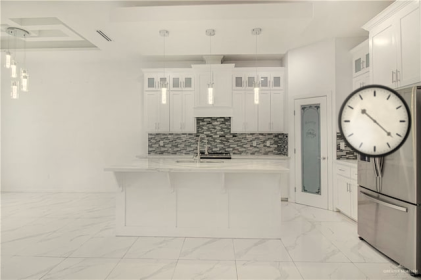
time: **10:22**
